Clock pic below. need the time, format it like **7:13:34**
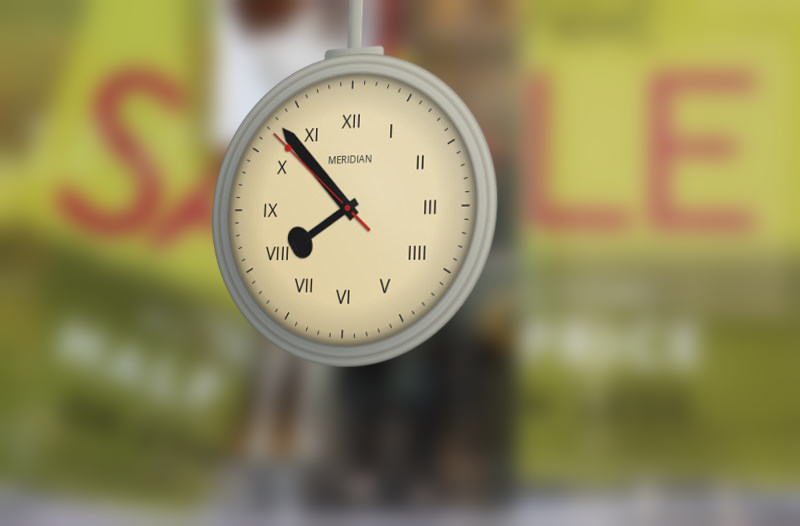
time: **7:52:52**
